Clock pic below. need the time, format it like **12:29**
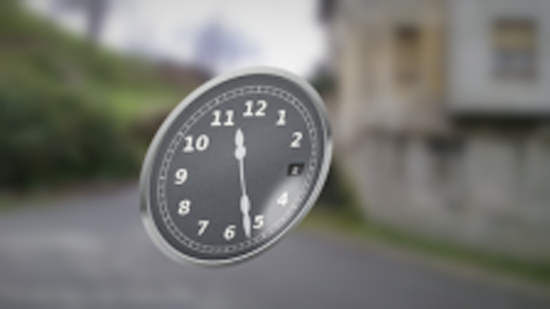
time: **11:27**
